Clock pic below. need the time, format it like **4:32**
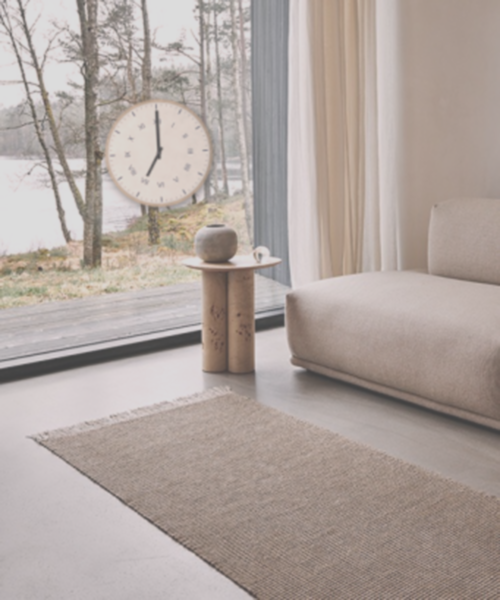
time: **7:00**
